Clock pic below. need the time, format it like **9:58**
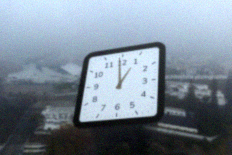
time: **12:59**
